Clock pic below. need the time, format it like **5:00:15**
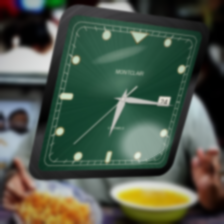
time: **6:15:37**
